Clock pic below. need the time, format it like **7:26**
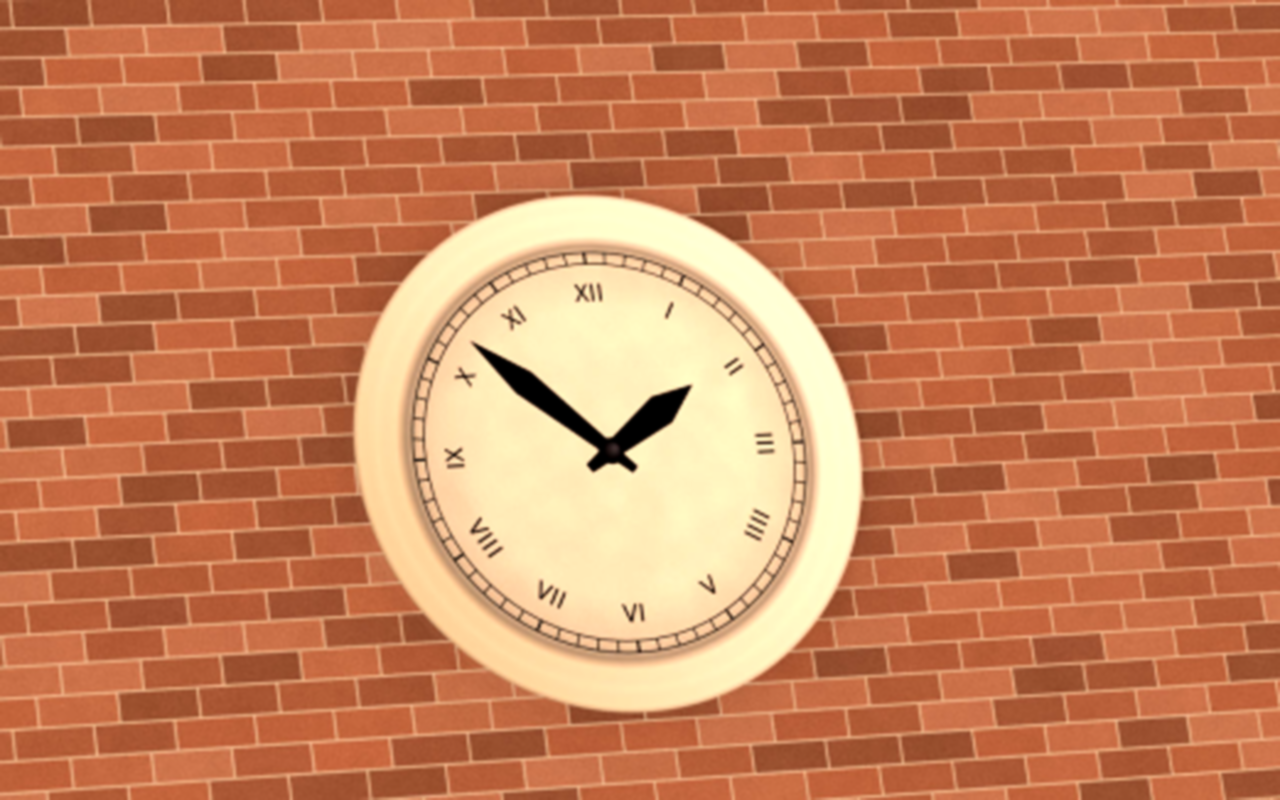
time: **1:52**
